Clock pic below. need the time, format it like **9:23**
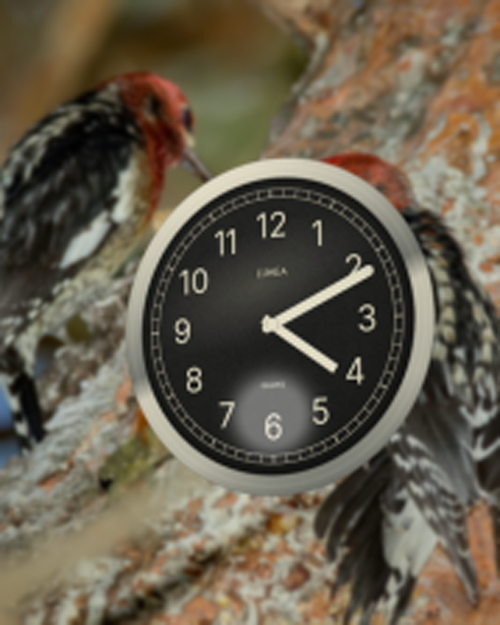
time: **4:11**
